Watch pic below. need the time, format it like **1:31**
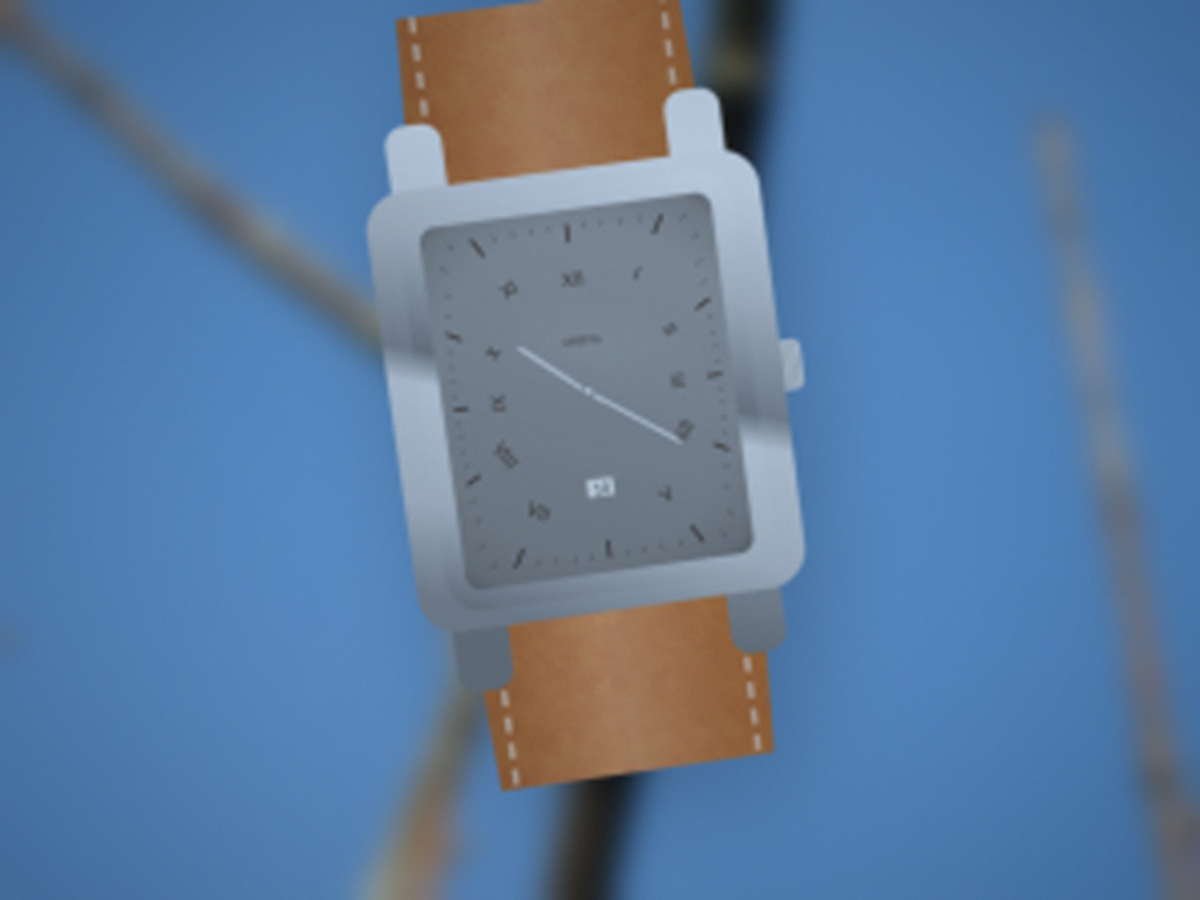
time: **10:21**
